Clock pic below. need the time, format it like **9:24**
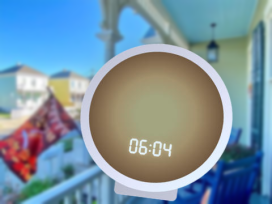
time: **6:04**
